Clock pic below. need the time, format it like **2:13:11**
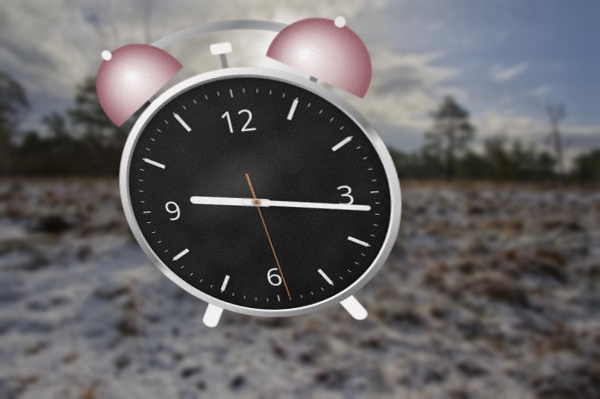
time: **9:16:29**
